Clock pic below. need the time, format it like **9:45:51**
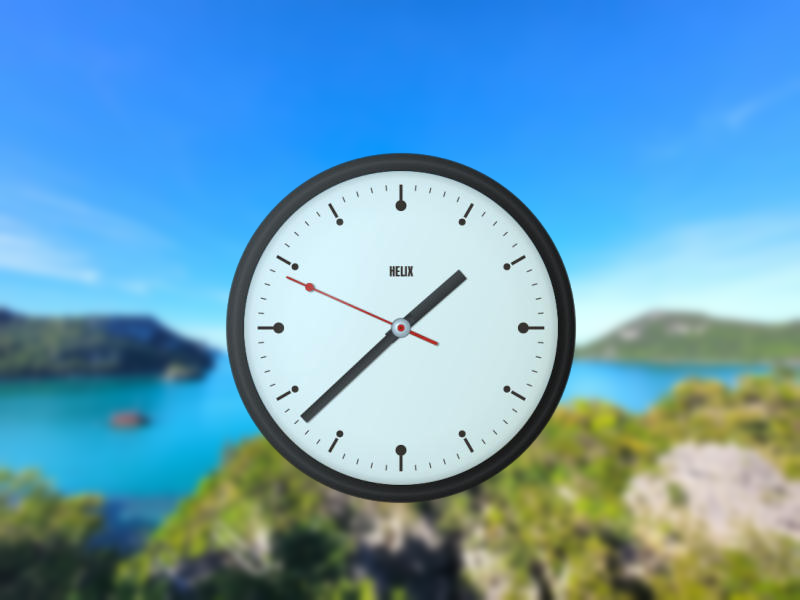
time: **1:37:49**
